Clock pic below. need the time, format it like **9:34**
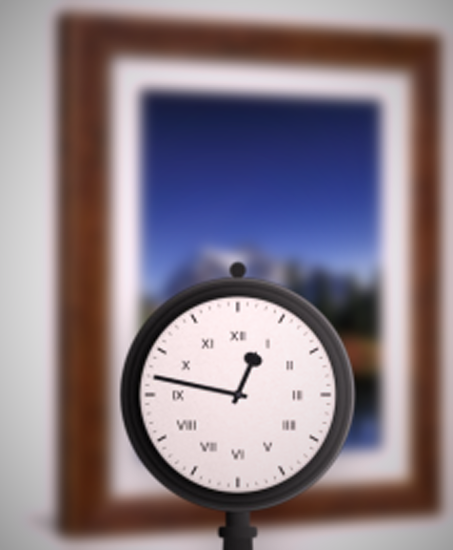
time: **12:47**
